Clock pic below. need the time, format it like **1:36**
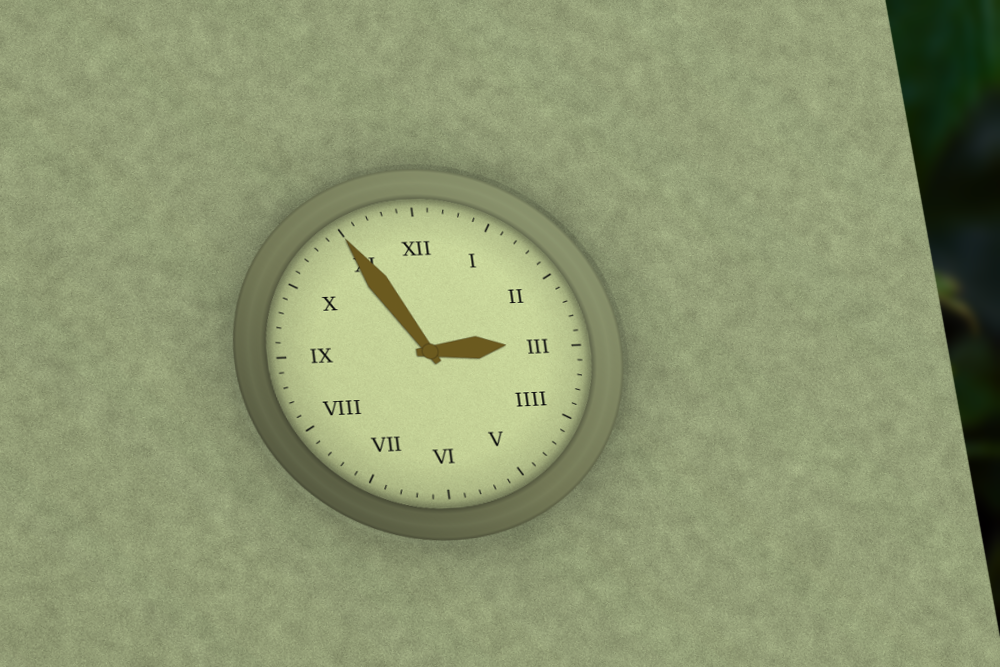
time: **2:55**
